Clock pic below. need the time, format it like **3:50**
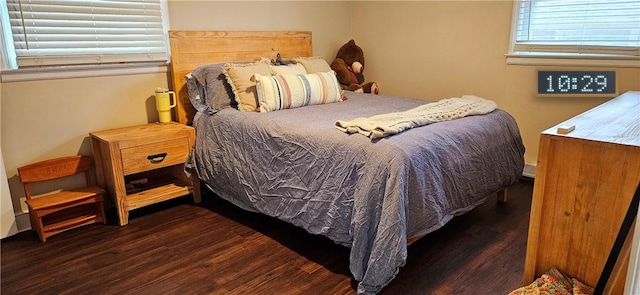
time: **10:29**
